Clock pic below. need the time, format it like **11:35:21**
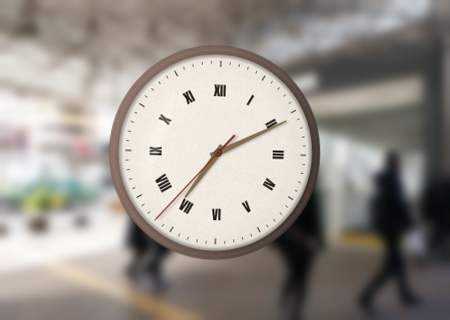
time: **7:10:37**
